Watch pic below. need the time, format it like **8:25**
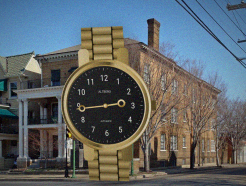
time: **2:44**
